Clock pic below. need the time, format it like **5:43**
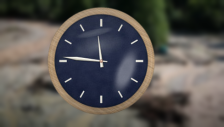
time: **11:46**
